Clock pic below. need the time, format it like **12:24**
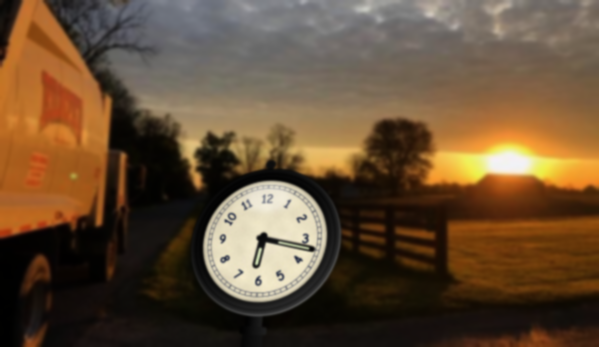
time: **6:17**
